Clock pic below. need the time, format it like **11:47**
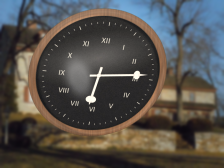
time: **6:14**
